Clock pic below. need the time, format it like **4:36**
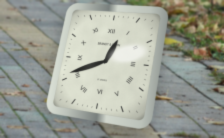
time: **12:41**
